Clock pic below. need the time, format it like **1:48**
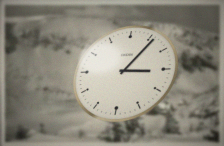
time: **3:06**
